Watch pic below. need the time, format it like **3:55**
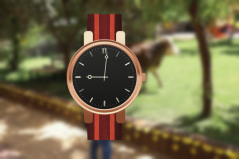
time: **9:01**
